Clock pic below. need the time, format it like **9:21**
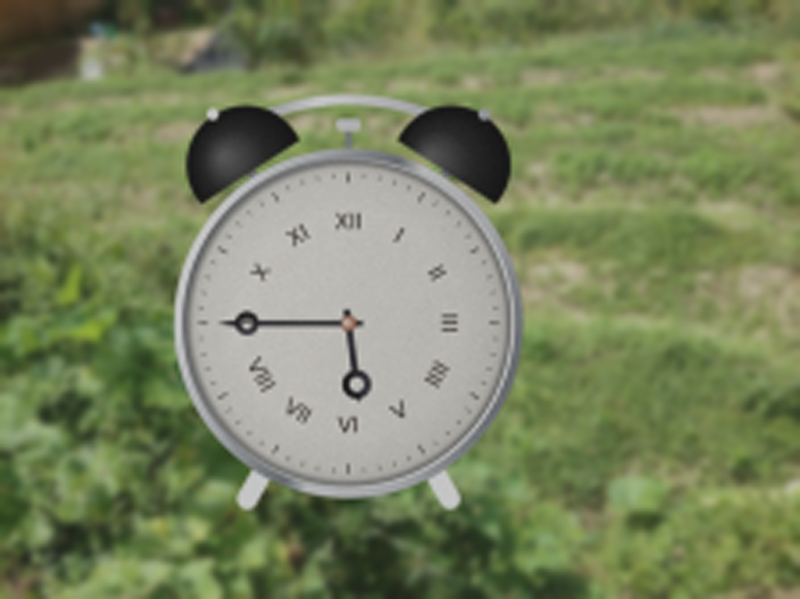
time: **5:45**
